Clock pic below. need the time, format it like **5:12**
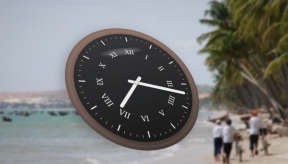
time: **7:17**
